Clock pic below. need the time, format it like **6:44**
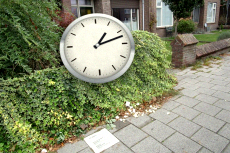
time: **1:12**
